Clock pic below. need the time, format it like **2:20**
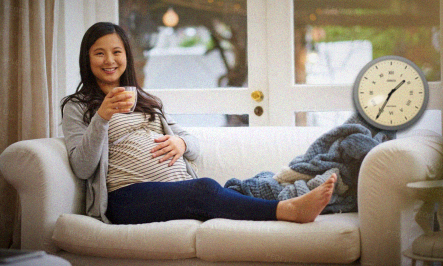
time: **1:35**
